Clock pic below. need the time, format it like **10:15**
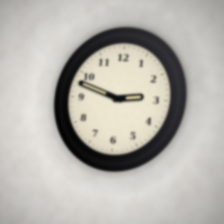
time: **2:48**
